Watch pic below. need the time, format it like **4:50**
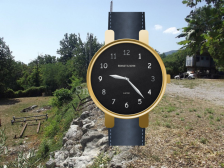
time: **9:23**
